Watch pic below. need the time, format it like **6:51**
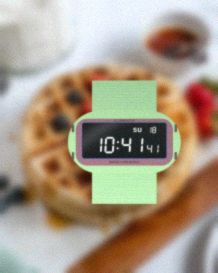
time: **10:41**
